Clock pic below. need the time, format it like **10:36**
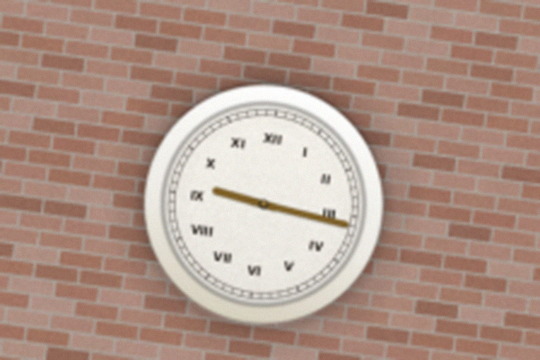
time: **9:16**
